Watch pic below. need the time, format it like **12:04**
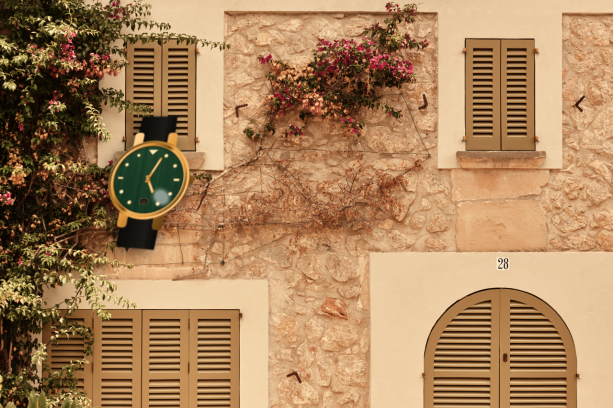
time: **5:04**
